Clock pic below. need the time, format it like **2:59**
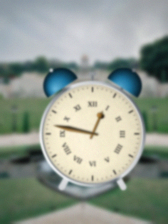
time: **12:47**
